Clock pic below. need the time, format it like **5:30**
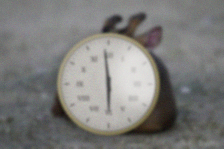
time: **5:59**
